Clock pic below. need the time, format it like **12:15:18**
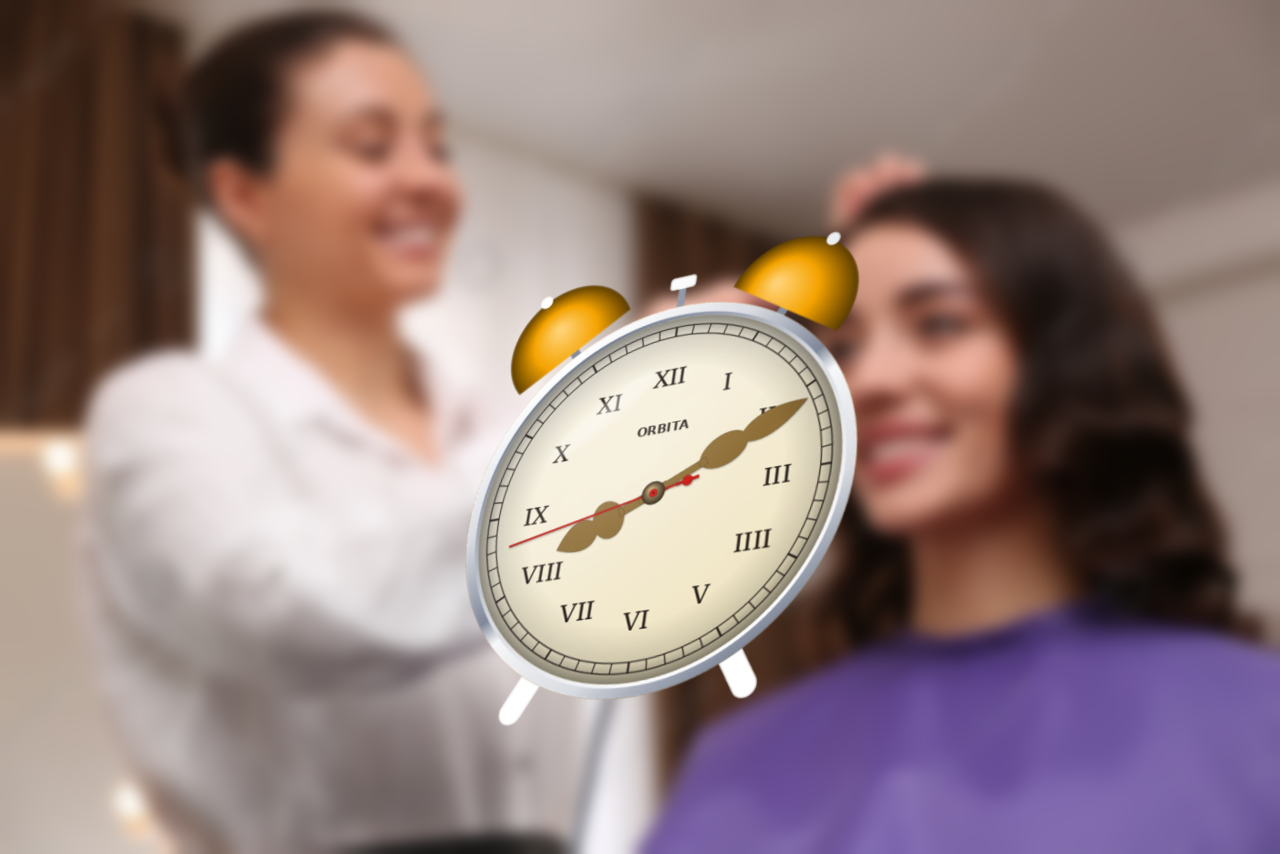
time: **8:10:43**
